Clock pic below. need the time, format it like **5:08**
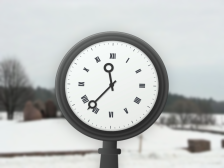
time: **11:37**
